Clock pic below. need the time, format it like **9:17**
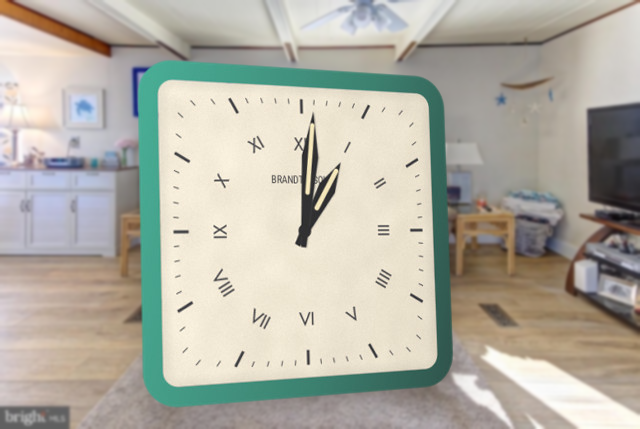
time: **1:01**
